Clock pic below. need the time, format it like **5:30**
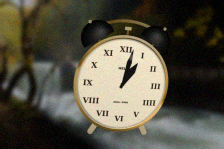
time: **1:02**
